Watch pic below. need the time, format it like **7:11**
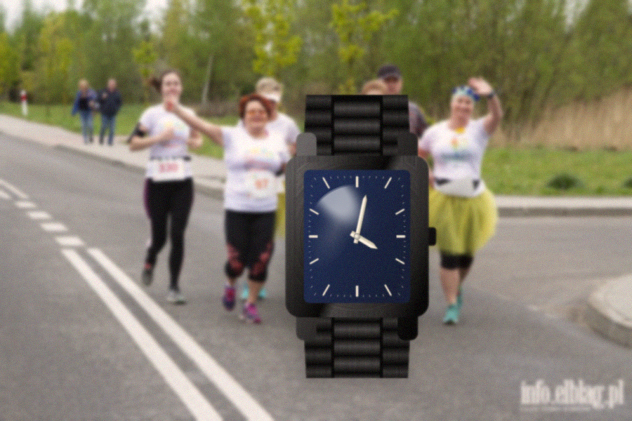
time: **4:02**
